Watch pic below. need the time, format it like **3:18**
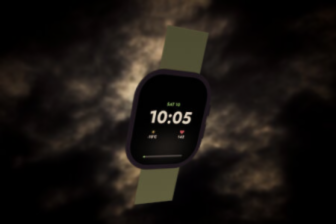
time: **10:05**
